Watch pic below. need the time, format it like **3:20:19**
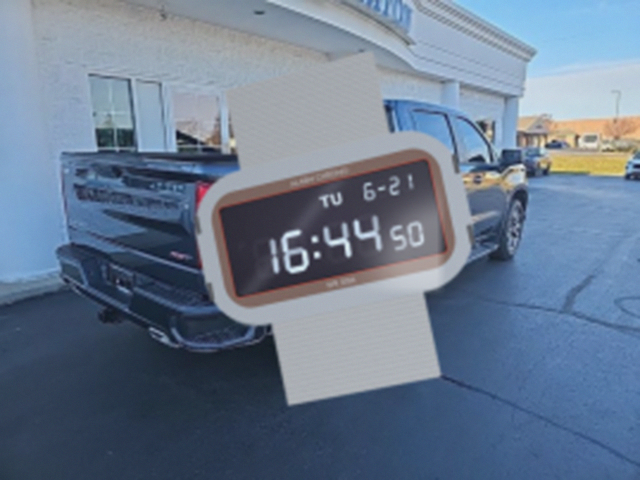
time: **16:44:50**
